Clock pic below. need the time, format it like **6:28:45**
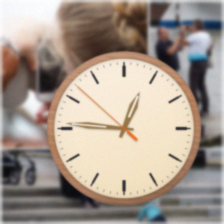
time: **12:45:52**
